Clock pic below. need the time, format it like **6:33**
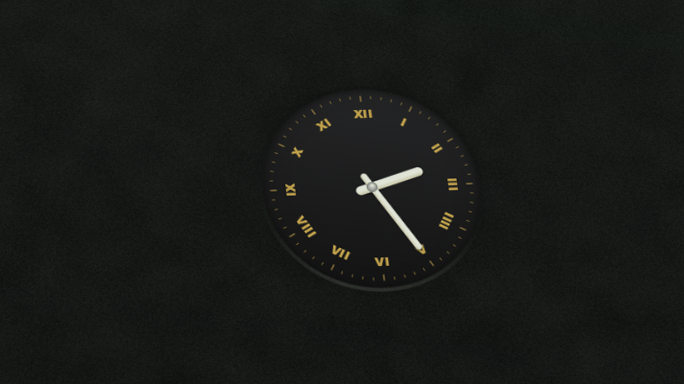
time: **2:25**
